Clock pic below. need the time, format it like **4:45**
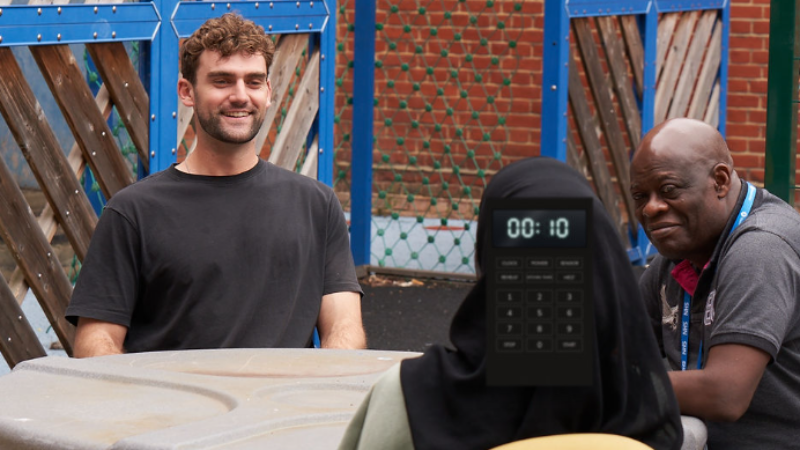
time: **0:10**
